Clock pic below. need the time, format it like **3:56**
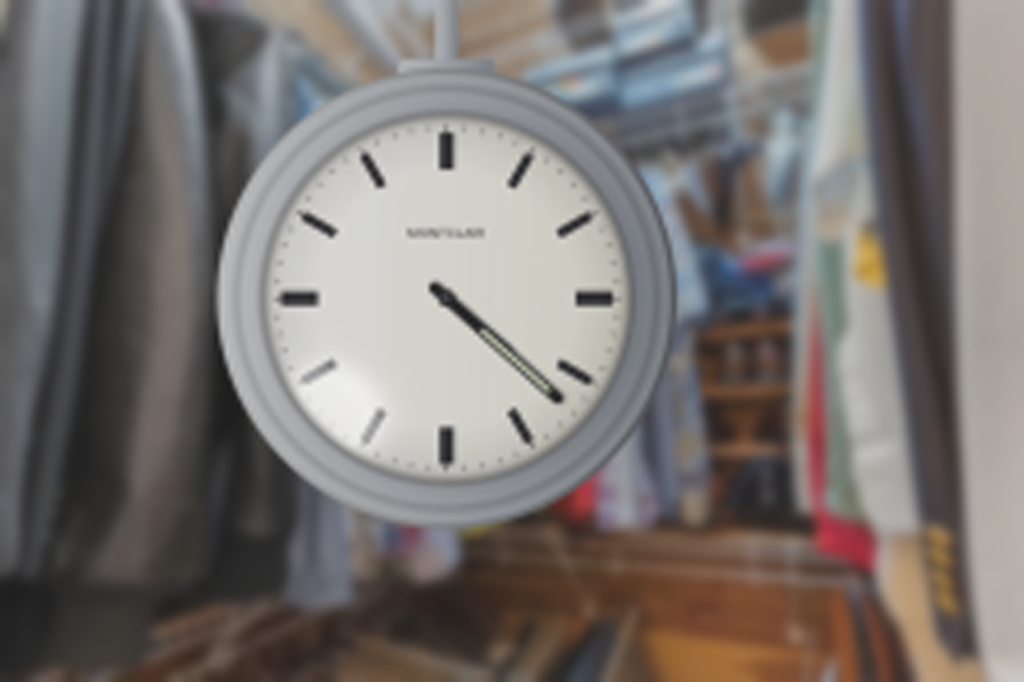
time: **4:22**
